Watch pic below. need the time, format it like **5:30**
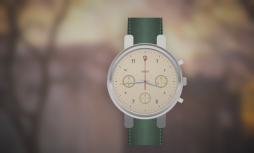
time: **3:44**
